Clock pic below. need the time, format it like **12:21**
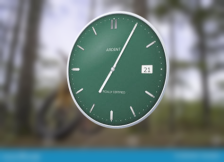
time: **7:05**
